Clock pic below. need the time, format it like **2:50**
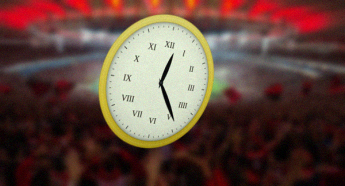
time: **12:24**
